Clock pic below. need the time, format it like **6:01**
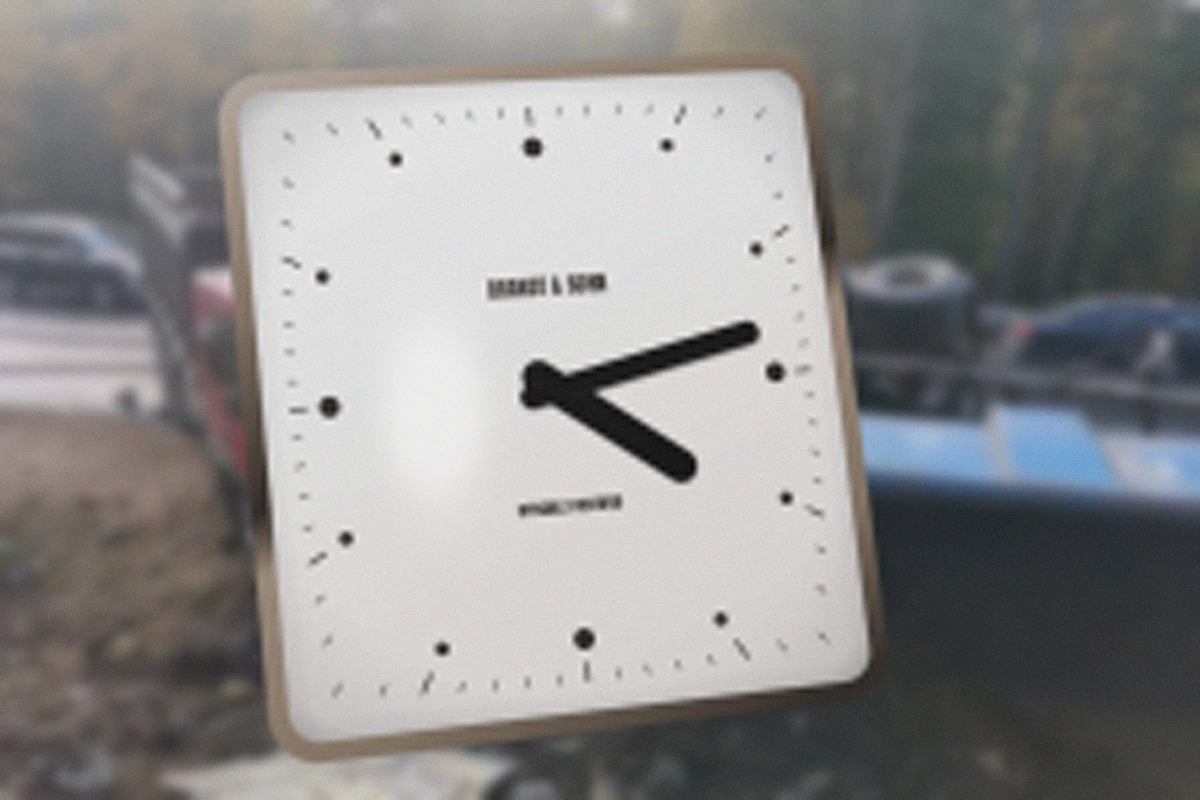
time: **4:13**
